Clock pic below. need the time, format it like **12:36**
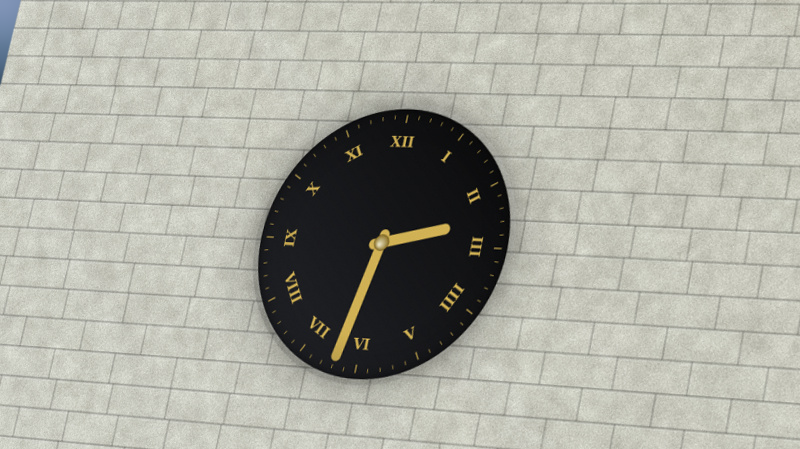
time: **2:32**
